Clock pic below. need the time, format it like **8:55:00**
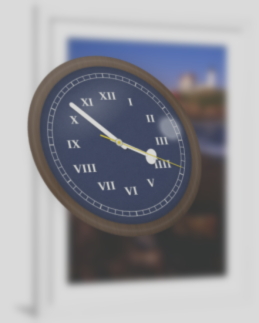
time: **3:52:19**
